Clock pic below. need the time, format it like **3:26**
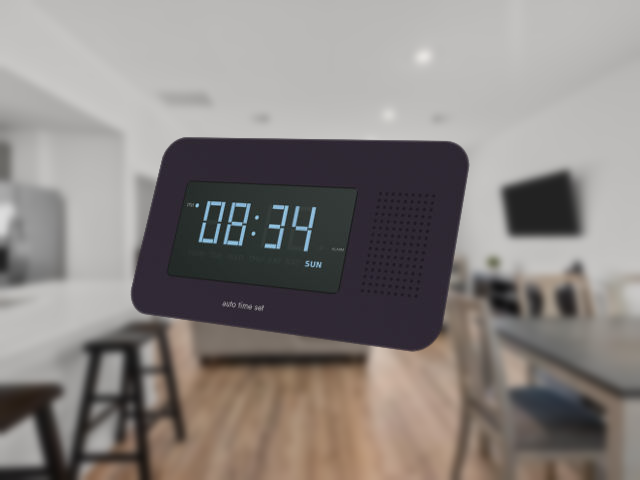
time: **8:34**
